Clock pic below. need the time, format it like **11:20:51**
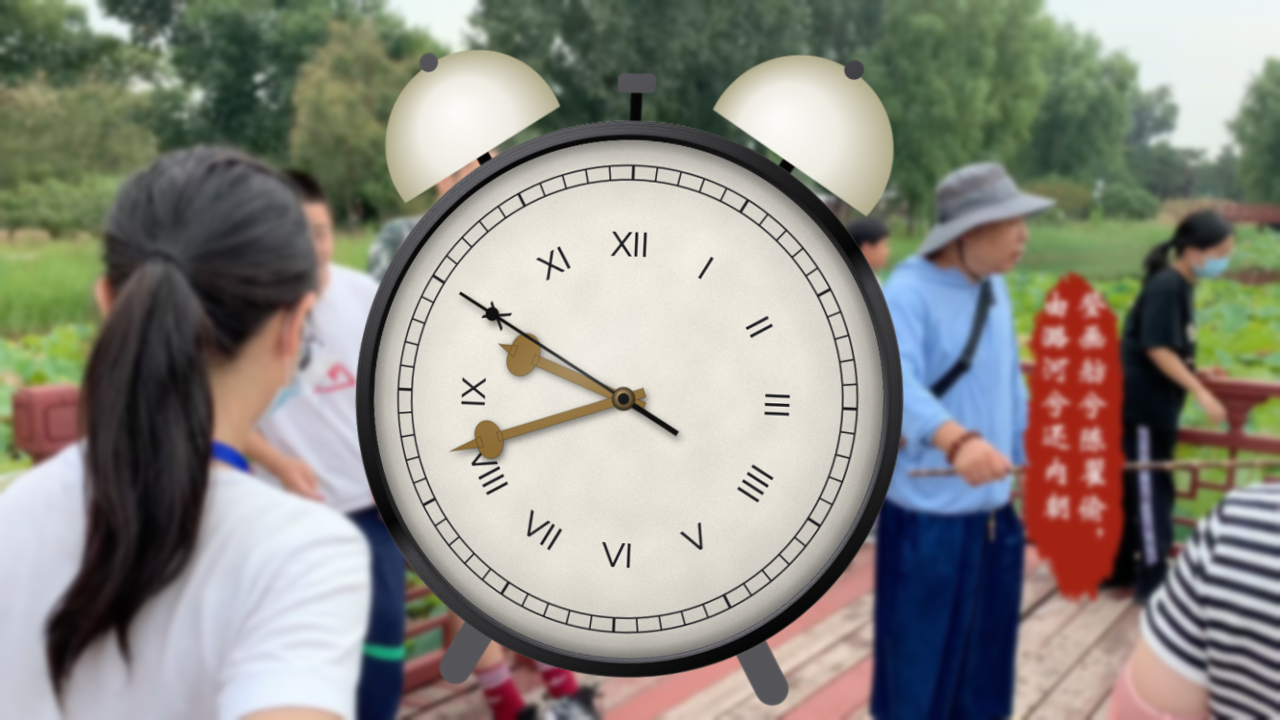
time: **9:41:50**
